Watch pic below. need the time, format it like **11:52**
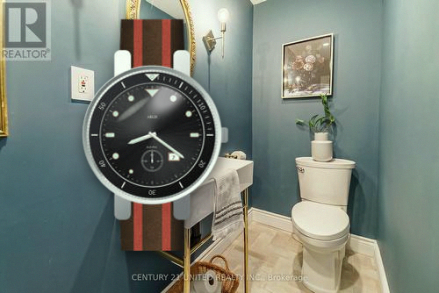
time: **8:21**
